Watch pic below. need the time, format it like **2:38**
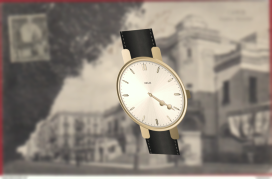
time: **4:21**
